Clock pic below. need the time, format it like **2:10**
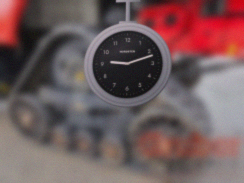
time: **9:12**
